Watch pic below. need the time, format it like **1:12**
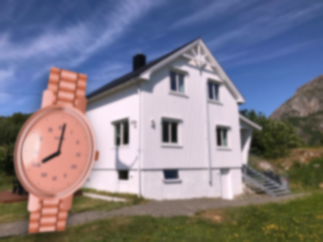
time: **8:01**
